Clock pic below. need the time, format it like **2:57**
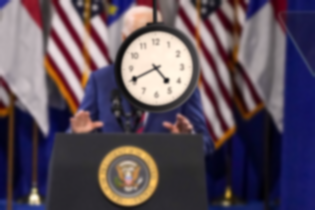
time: **4:41**
